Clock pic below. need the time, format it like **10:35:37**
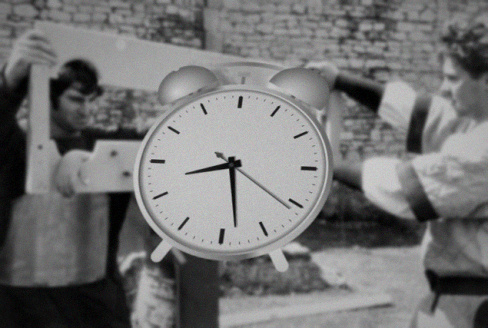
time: **8:28:21**
